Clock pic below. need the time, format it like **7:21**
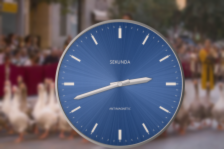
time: **2:42**
